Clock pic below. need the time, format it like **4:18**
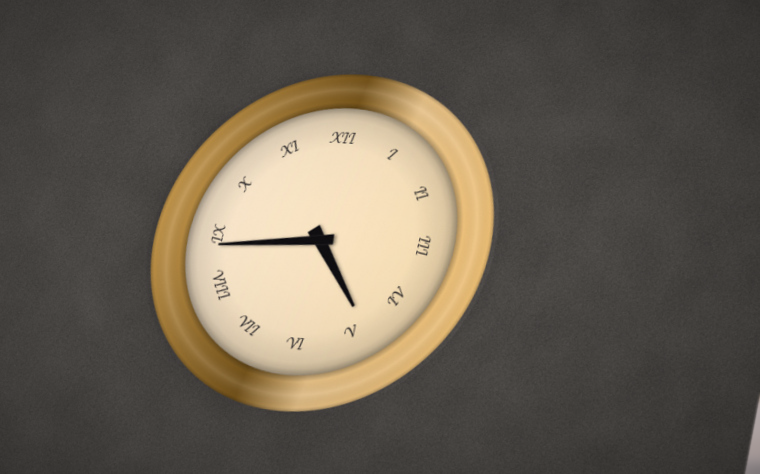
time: **4:44**
